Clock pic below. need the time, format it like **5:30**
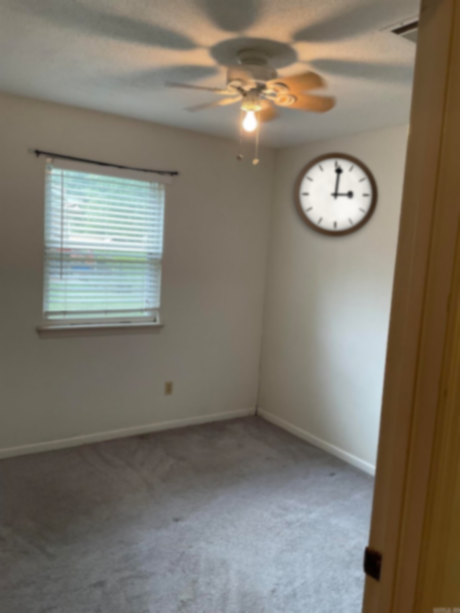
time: **3:01**
